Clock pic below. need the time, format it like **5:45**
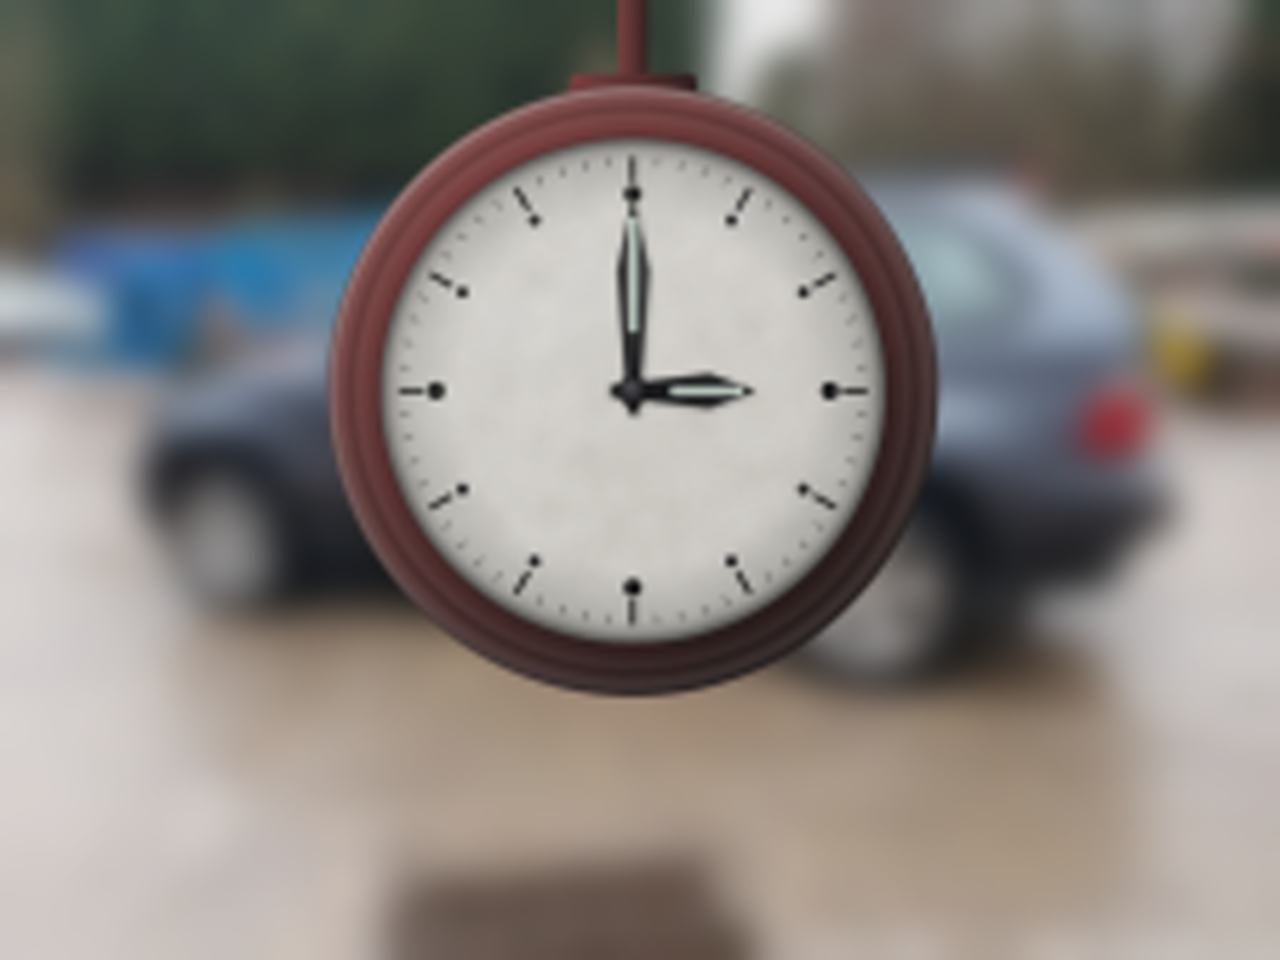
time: **3:00**
